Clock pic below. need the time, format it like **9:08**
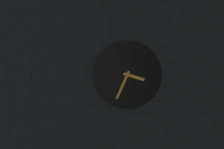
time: **3:34**
